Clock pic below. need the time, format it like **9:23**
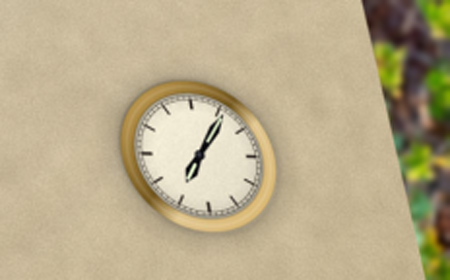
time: **7:06**
